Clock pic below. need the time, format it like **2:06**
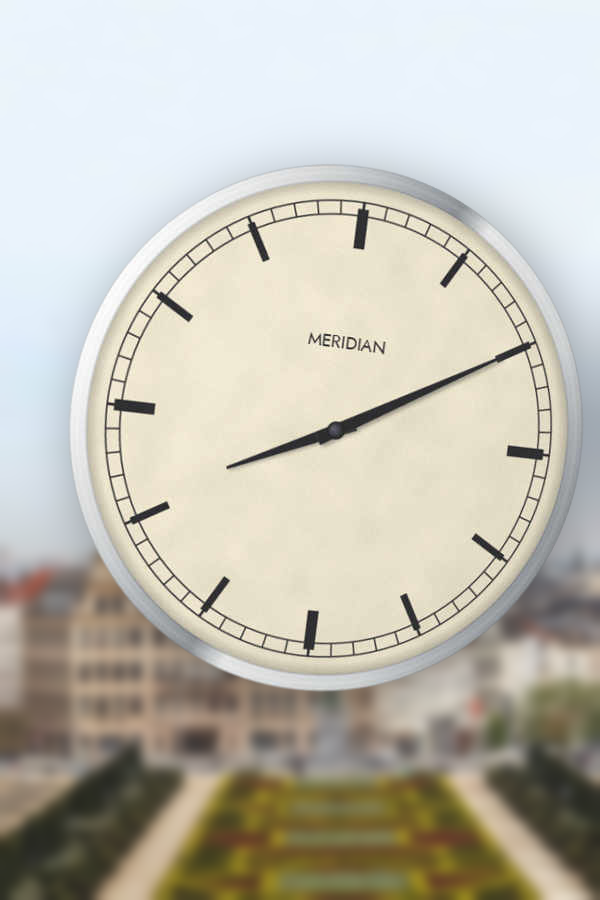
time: **8:10**
